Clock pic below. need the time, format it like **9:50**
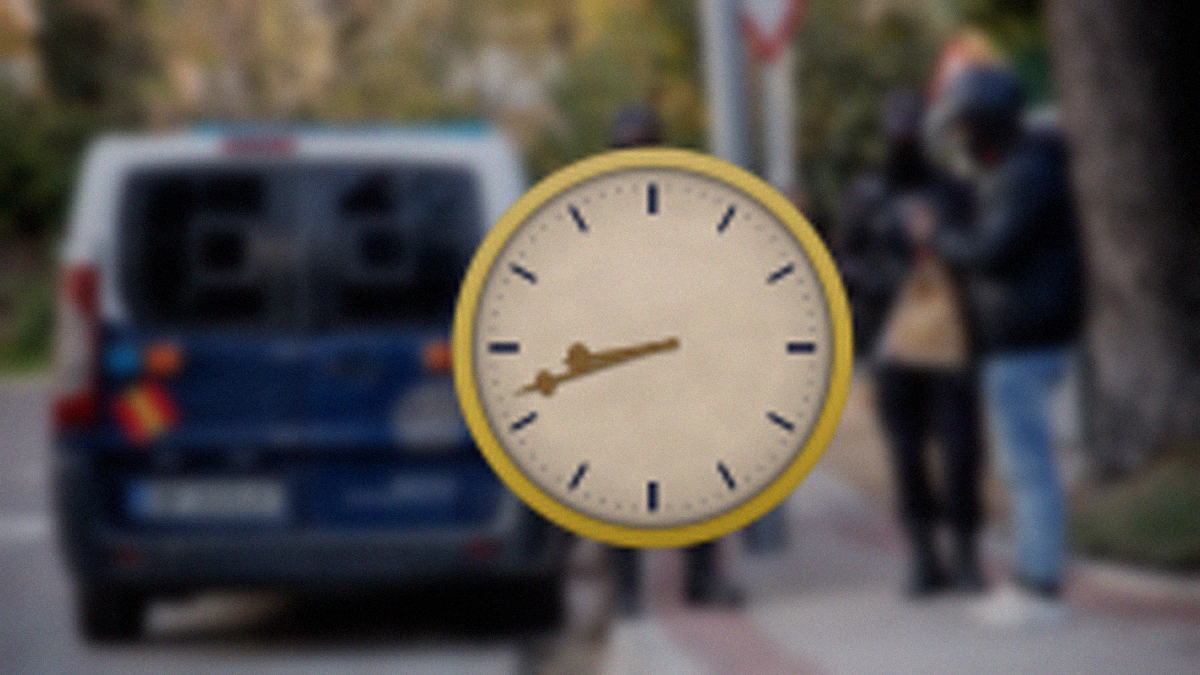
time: **8:42**
